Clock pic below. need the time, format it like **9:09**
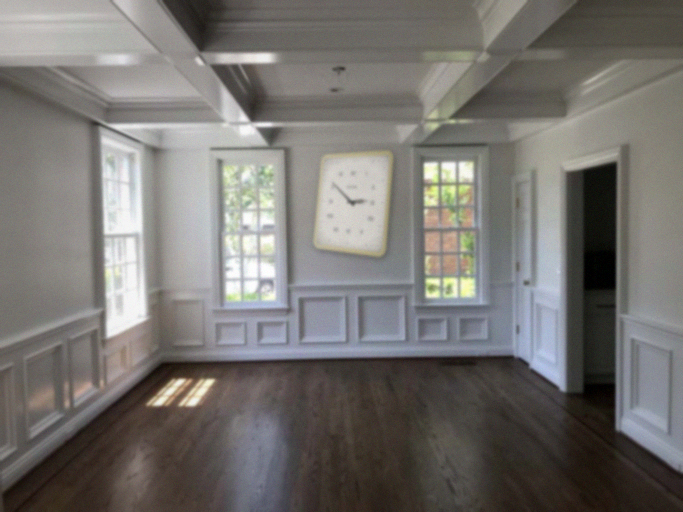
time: **2:51**
